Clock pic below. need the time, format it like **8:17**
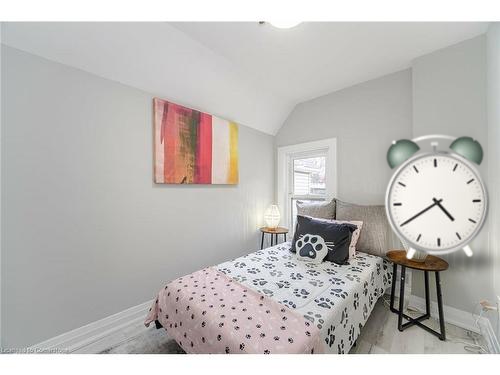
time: **4:40**
